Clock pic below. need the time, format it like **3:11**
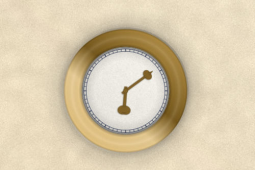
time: **6:09**
